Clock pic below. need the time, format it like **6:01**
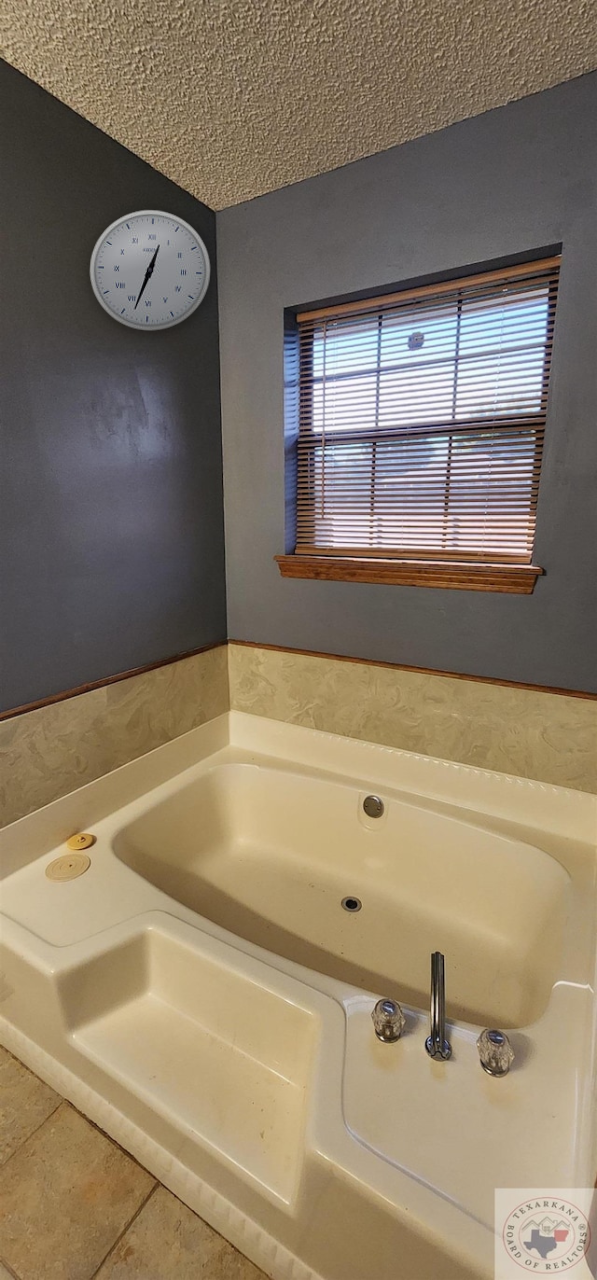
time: **12:33**
